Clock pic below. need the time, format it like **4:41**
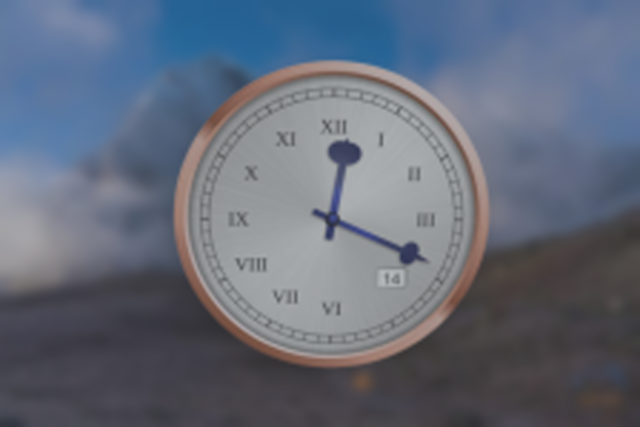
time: **12:19**
